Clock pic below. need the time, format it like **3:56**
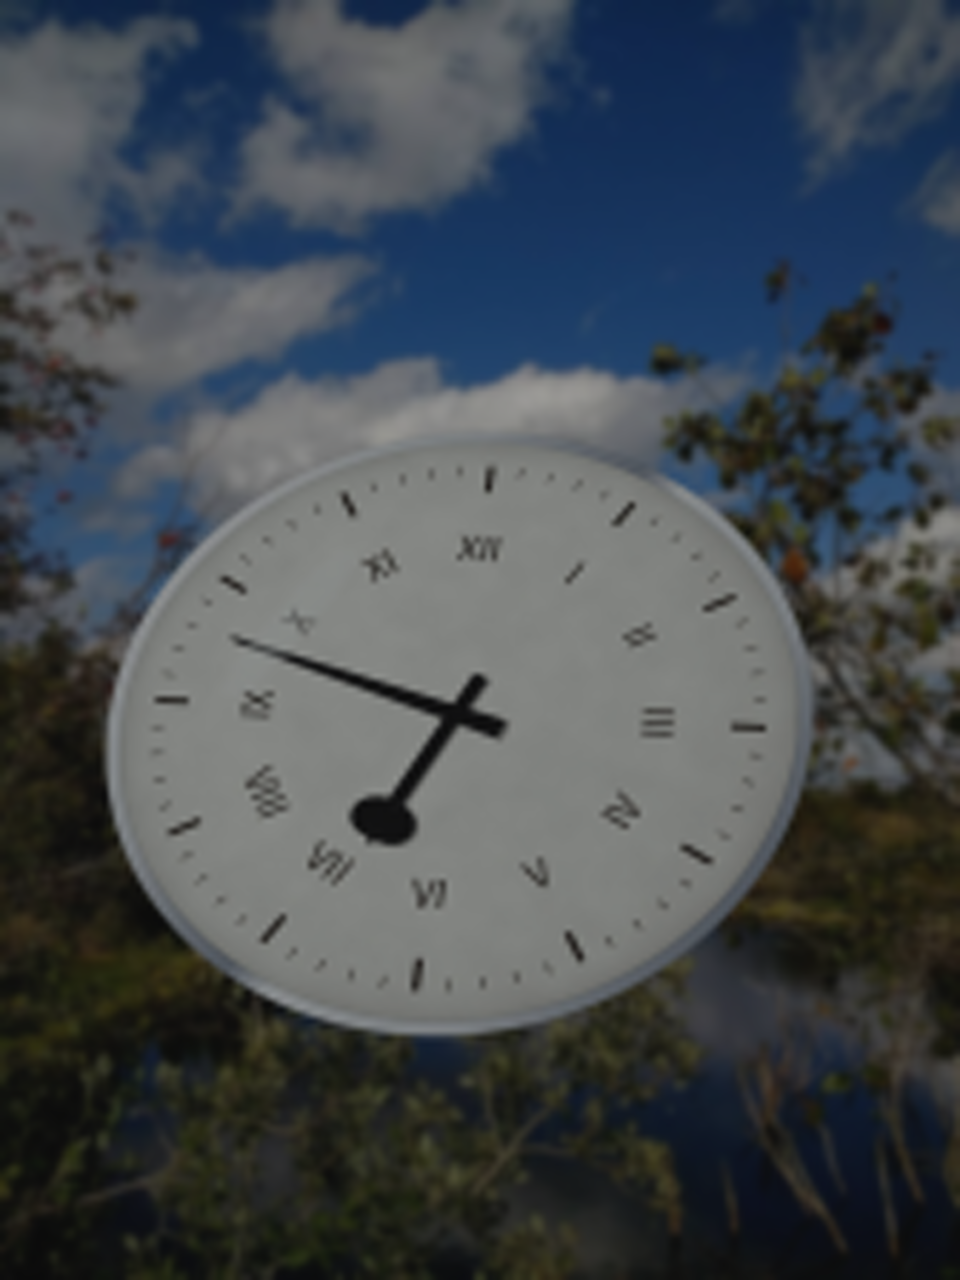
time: **6:48**
